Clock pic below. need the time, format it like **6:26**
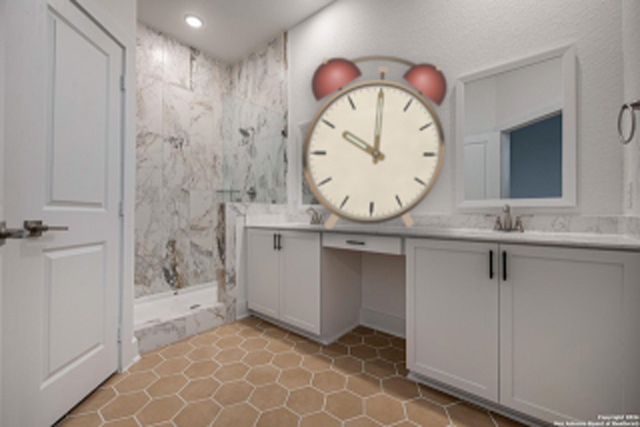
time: **10:00**
